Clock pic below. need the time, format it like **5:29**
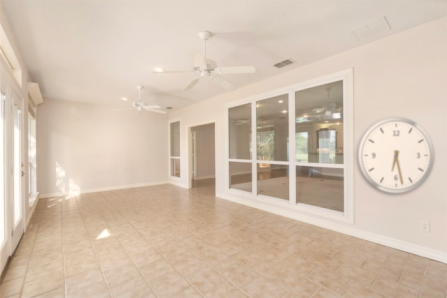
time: **6:28**
